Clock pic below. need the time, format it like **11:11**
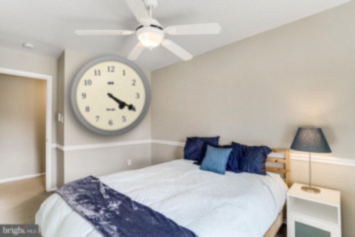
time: **4:20**
